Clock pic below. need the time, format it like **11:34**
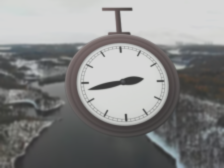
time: **2:43**
